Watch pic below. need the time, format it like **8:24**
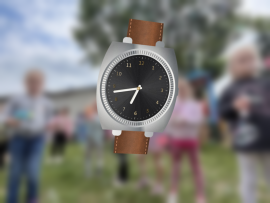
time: **6:43**
